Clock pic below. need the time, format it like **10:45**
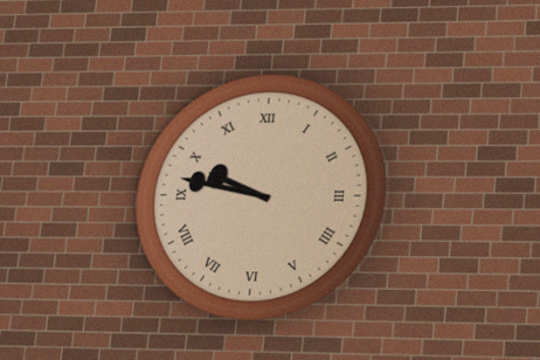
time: **9:47**
